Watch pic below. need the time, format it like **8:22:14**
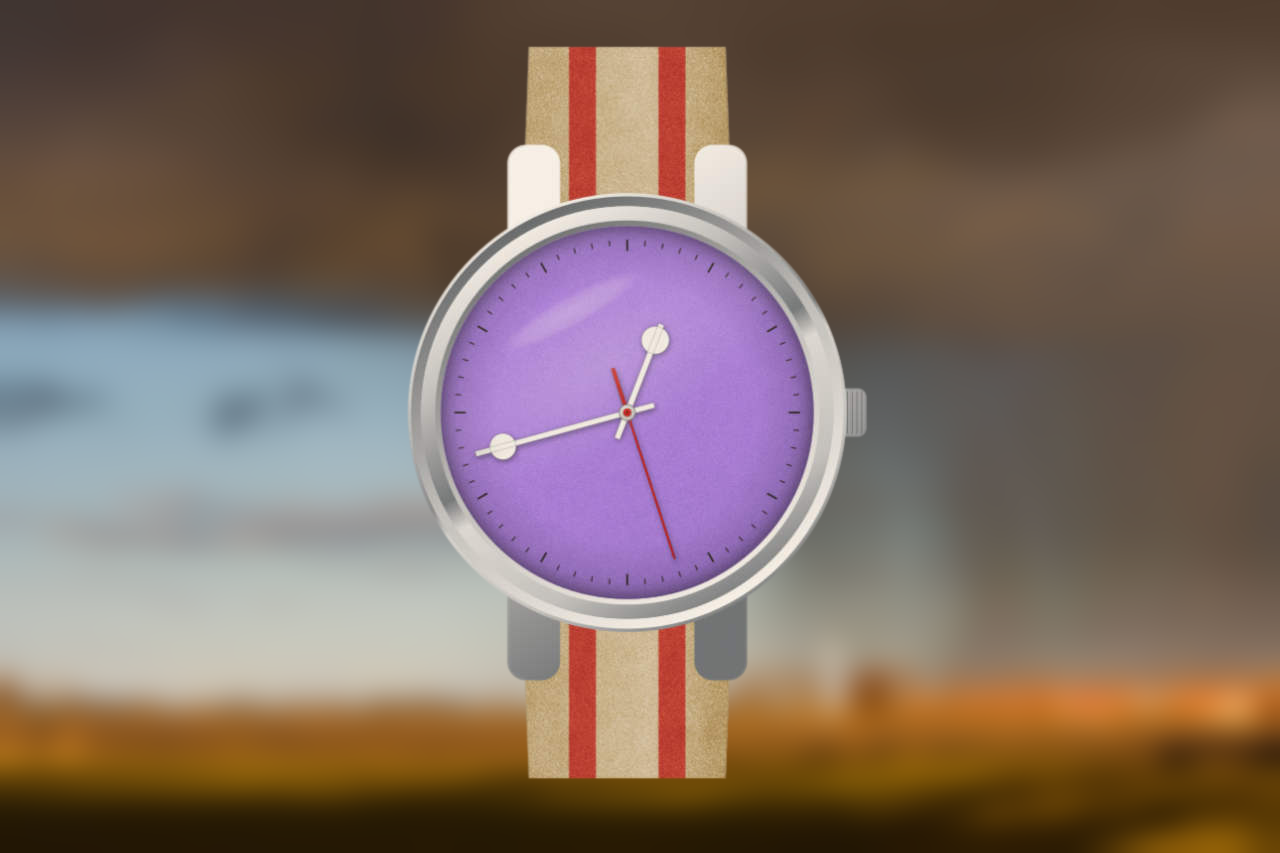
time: **12:42:27**
